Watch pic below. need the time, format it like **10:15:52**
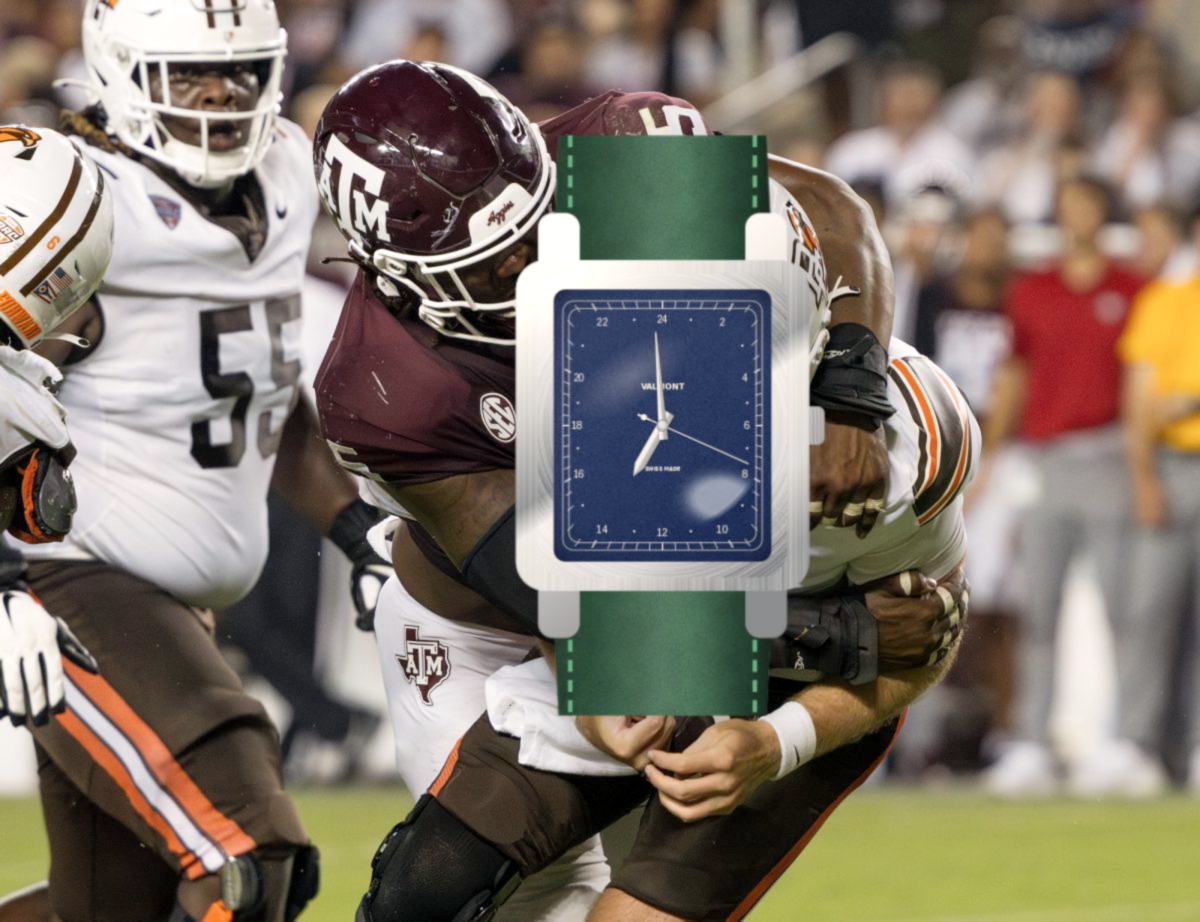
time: **13:59:19**
